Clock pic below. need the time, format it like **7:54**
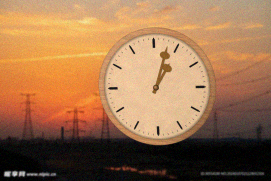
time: **1:03**
